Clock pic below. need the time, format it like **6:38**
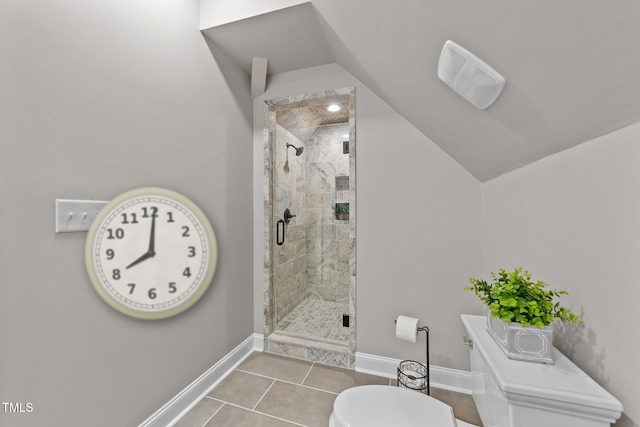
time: **8:01**
